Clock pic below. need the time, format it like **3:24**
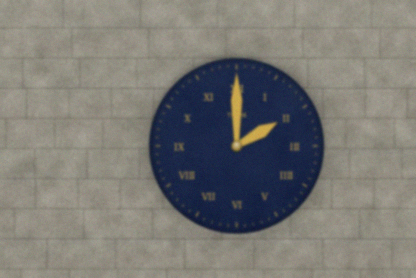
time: **2:00**
